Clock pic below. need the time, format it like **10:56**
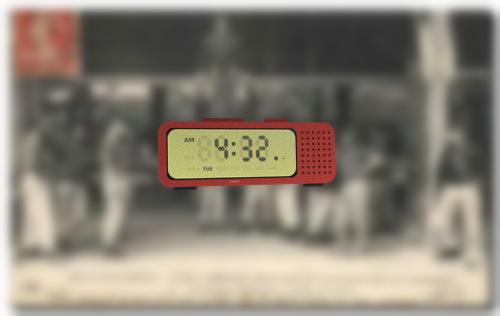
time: **4:32**
